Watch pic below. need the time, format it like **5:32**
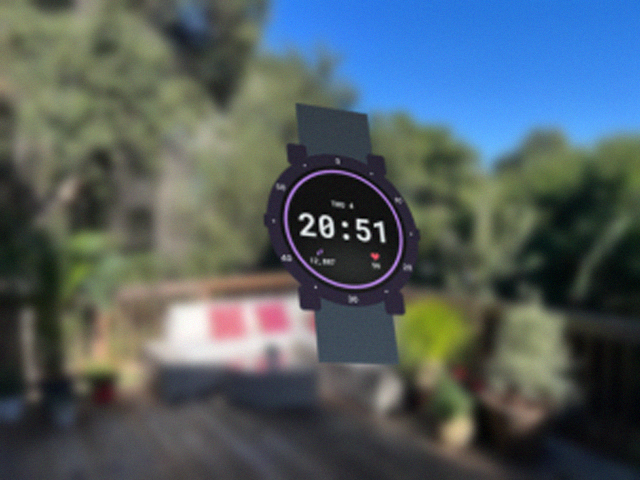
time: **20:51**
